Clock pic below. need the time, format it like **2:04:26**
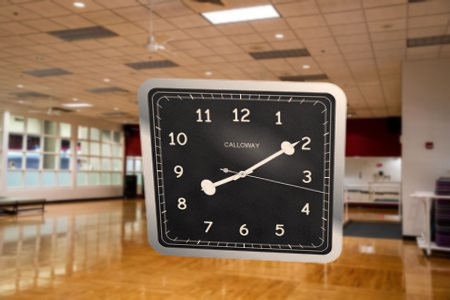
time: **8:09:17**
